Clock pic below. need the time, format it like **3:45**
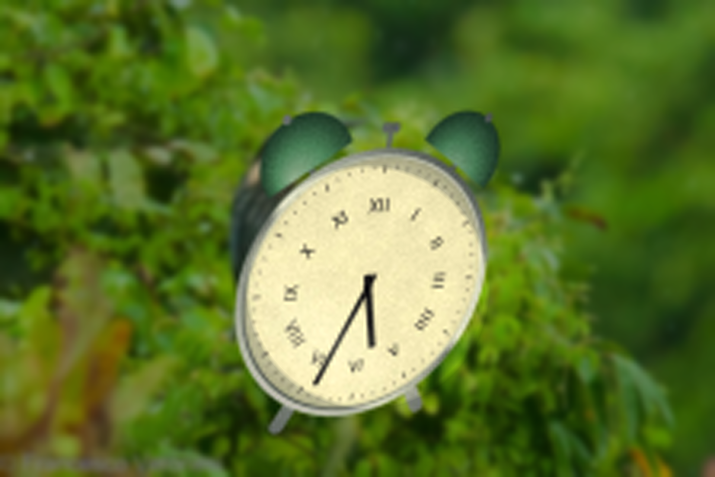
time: **5:34**
